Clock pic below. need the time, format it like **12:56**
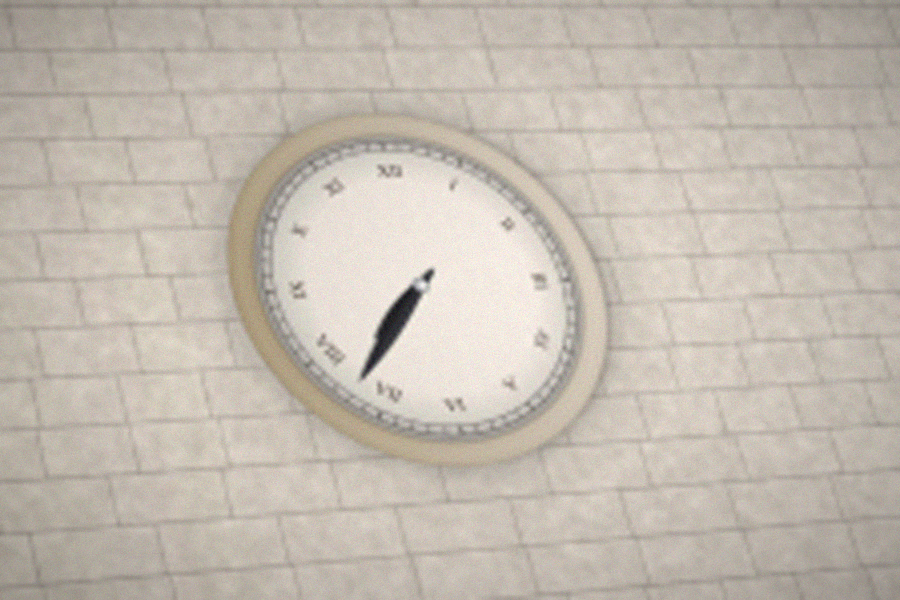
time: **7:37**
